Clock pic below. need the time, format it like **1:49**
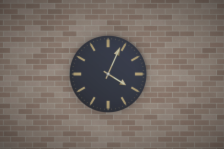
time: **4:04**
